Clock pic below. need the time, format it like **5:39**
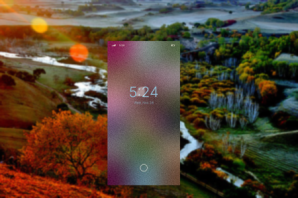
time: **5:24**
